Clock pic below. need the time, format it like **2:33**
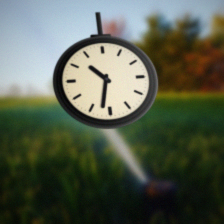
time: **10:32**
